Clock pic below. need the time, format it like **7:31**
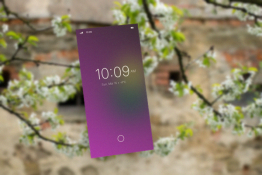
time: **10:09**
